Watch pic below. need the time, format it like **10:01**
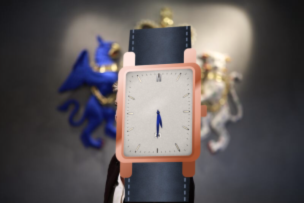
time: **5:30**
